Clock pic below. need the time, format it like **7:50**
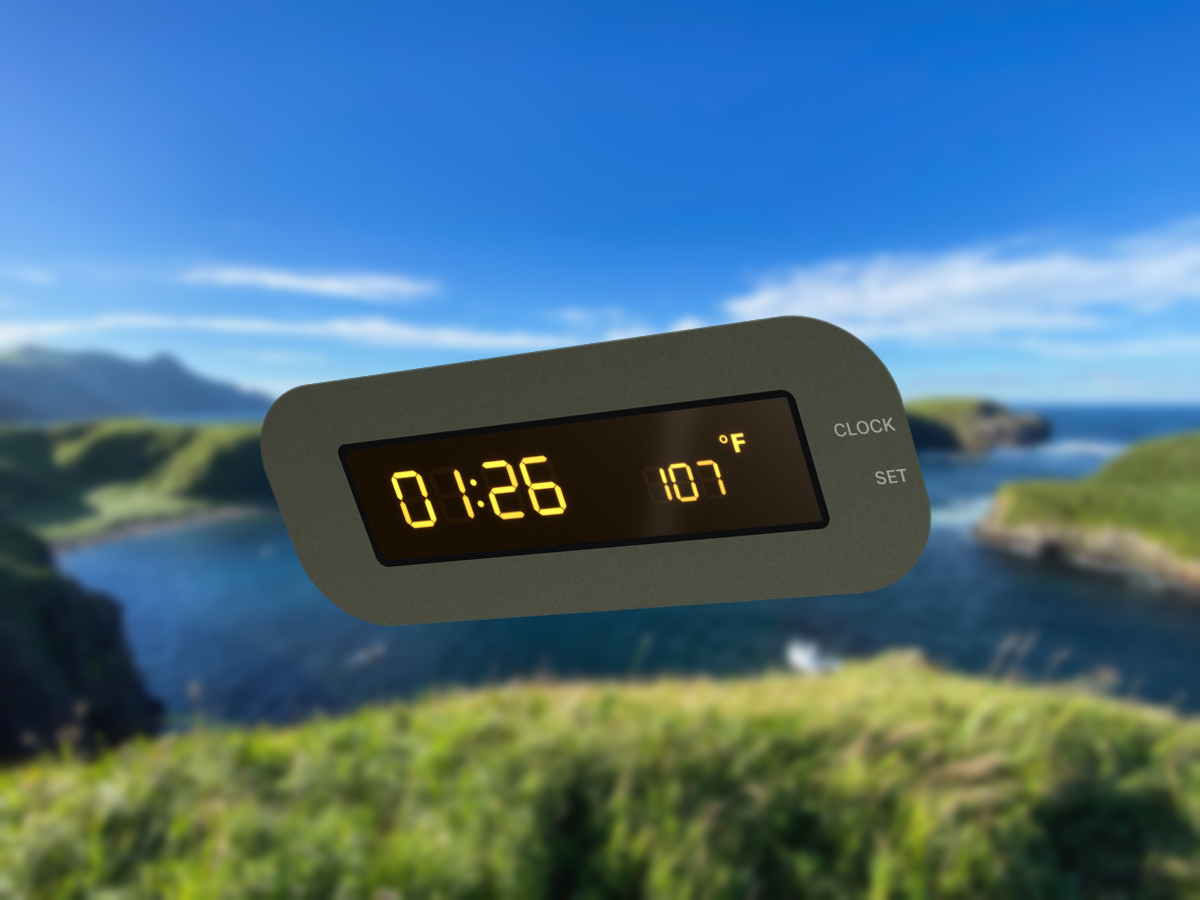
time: **1:26**
